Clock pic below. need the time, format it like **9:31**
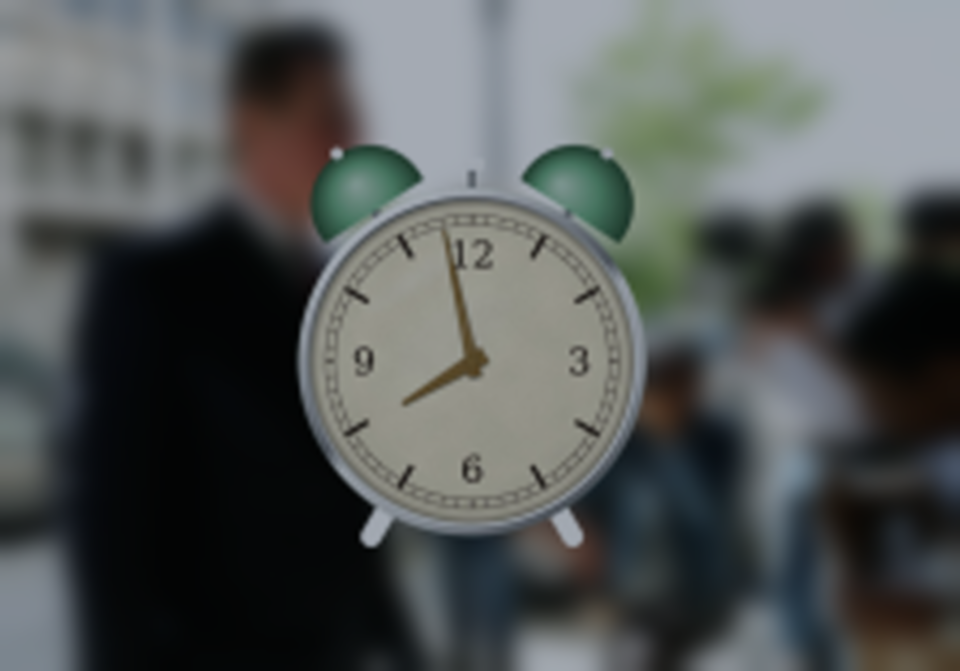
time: **7:58**
